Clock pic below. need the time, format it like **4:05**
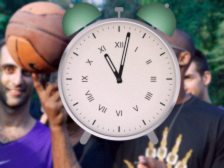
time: **11:02**
